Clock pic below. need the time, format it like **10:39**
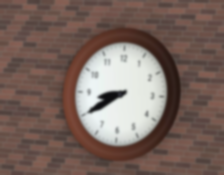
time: **8:40**
